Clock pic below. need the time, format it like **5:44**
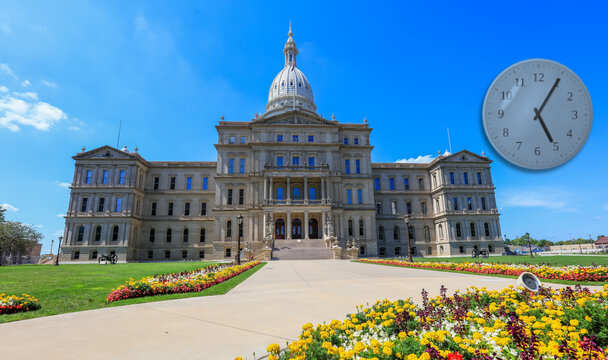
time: **5:05**
